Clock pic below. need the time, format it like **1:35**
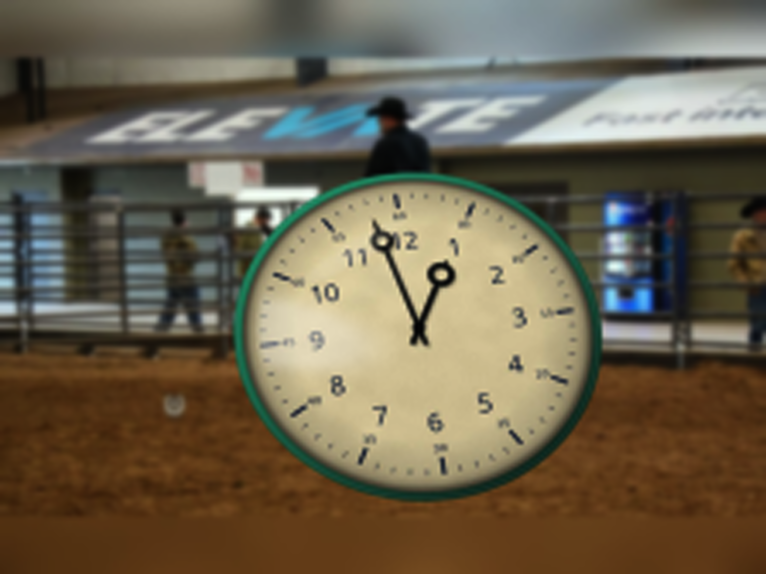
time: **12:58**
